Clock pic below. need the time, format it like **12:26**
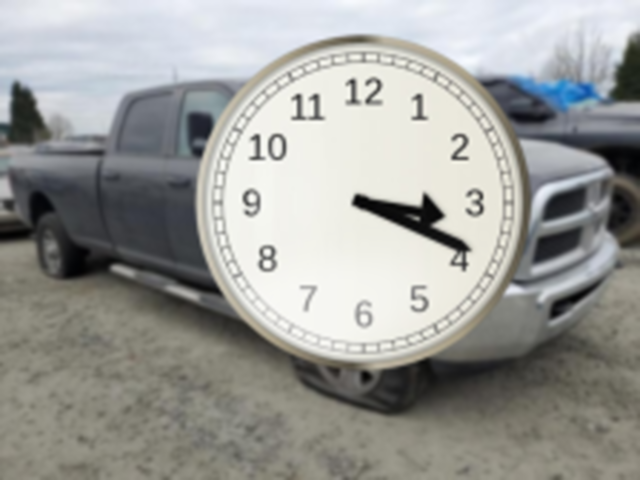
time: **3:19**
